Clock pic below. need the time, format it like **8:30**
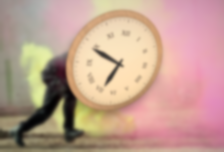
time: **6:49**
